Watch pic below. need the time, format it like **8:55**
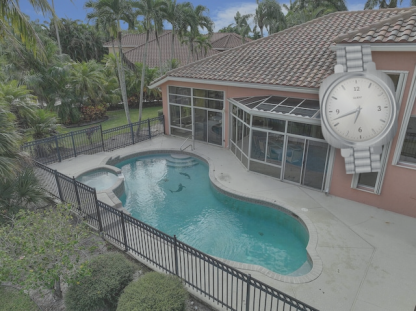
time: **6:42**
